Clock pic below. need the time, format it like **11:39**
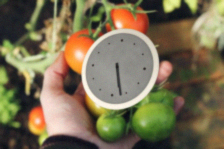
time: **5:27**
